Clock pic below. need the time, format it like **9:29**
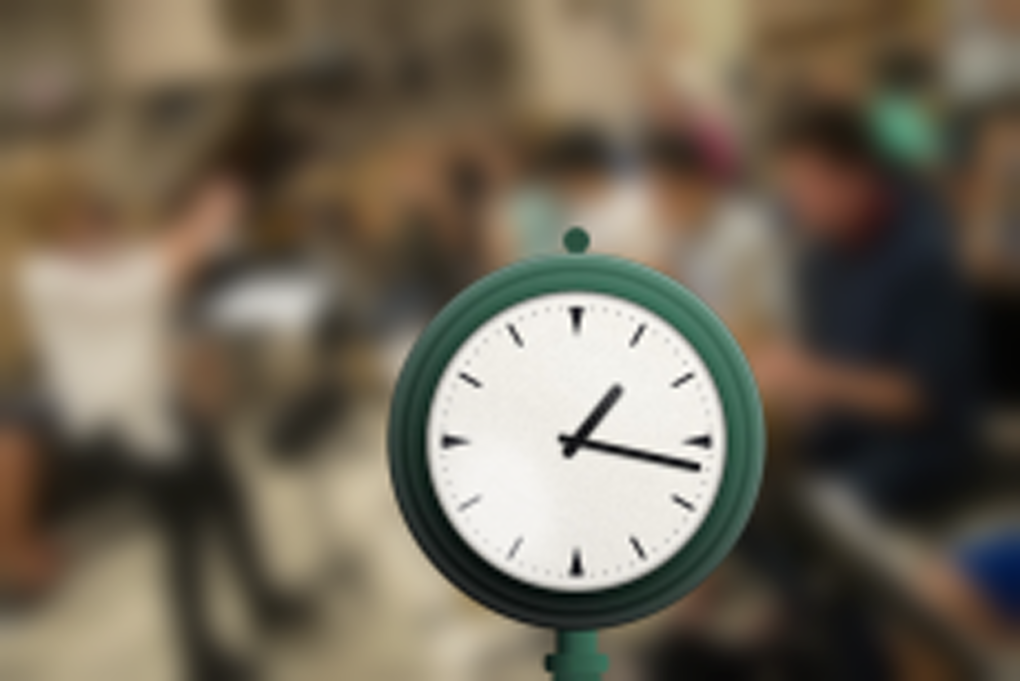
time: **1:17**
